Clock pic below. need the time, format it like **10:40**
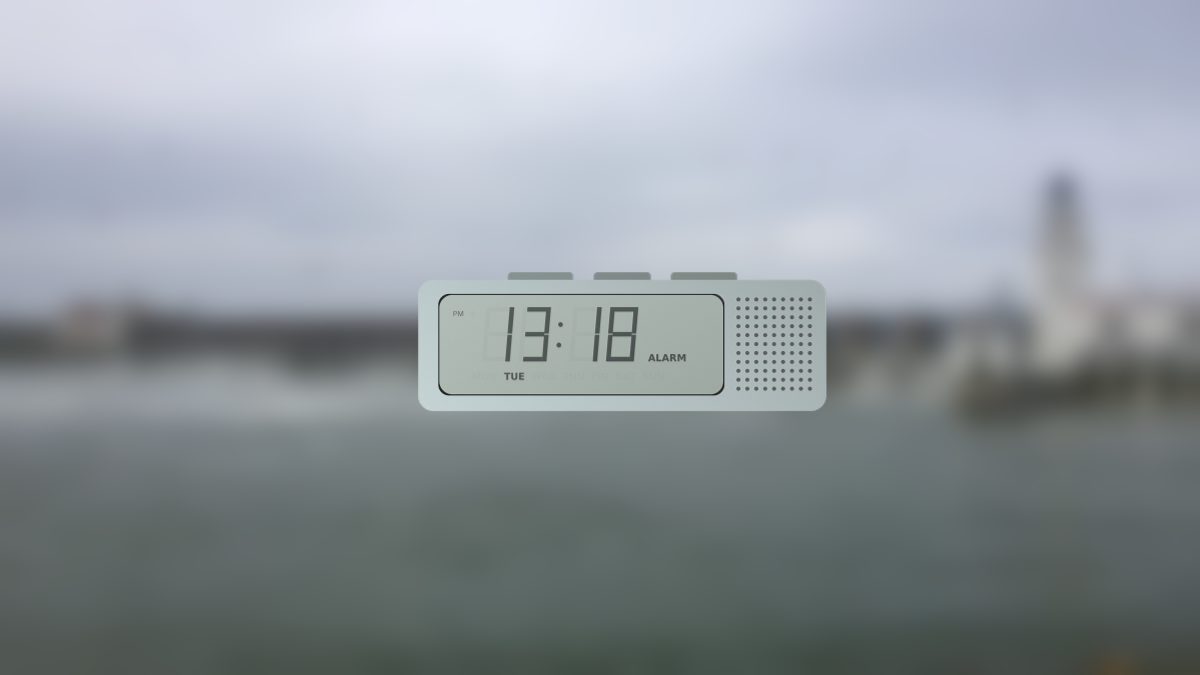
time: **13:18**
